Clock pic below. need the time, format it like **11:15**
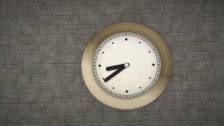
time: **8:39**
